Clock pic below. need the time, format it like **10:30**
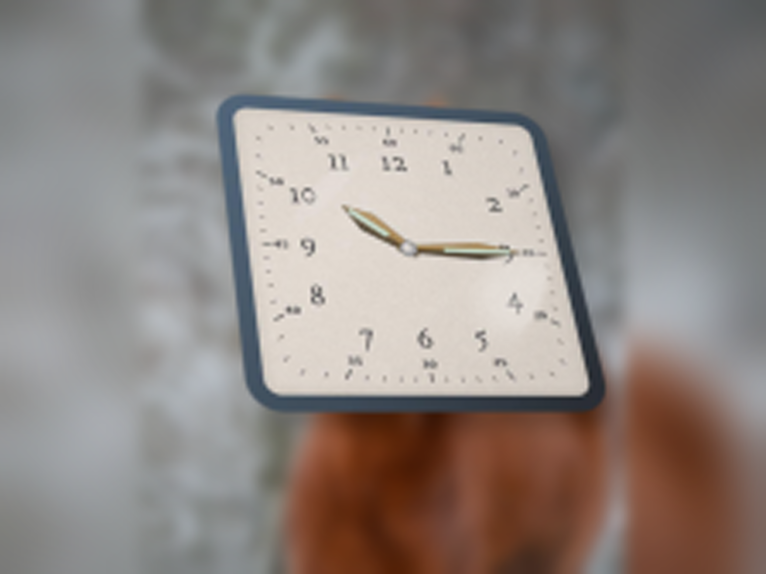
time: **10:15**
